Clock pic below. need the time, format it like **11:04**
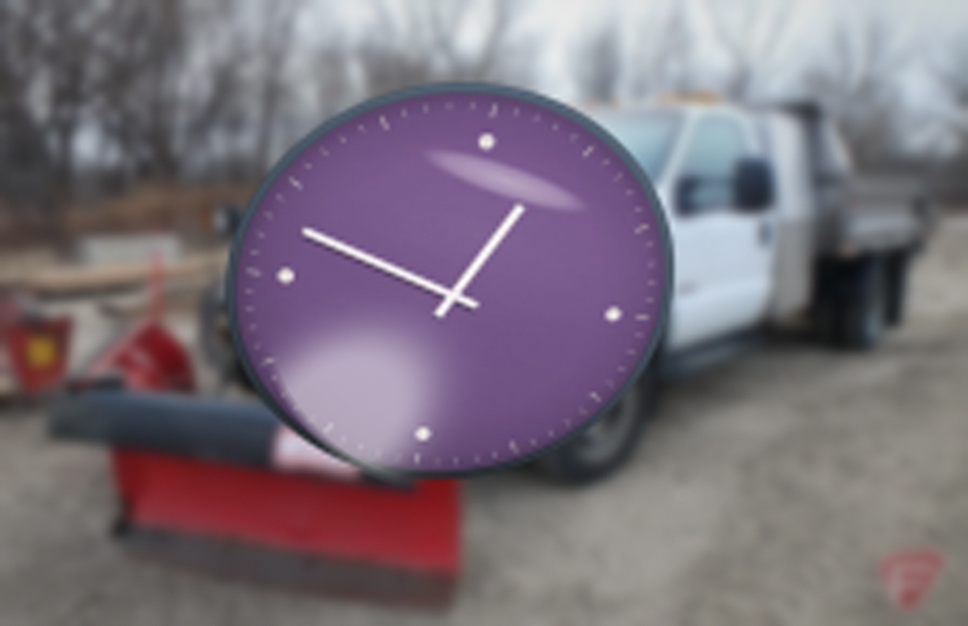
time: **12:48**
